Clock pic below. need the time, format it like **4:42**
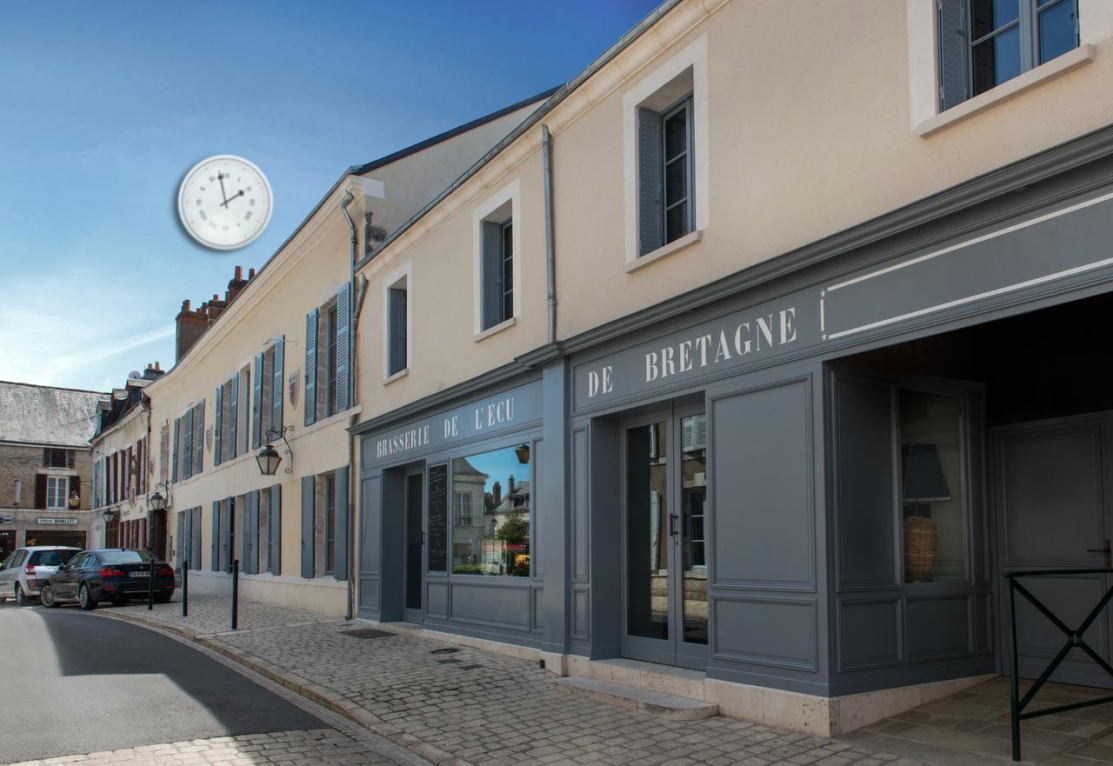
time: **1:58**
